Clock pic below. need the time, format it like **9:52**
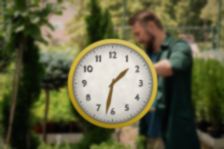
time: **1:32**
